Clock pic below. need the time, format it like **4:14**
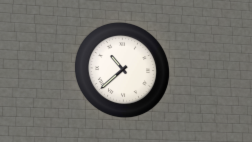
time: **10:38**
